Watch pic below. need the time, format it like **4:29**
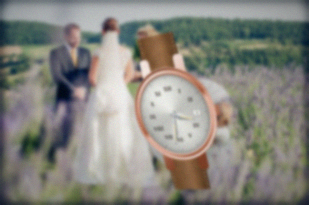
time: **3:32**
